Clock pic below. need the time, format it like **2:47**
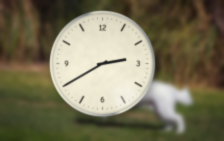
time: **2:40**
